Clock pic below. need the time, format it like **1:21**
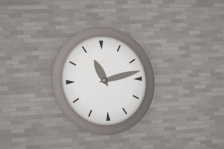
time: **11:13**
